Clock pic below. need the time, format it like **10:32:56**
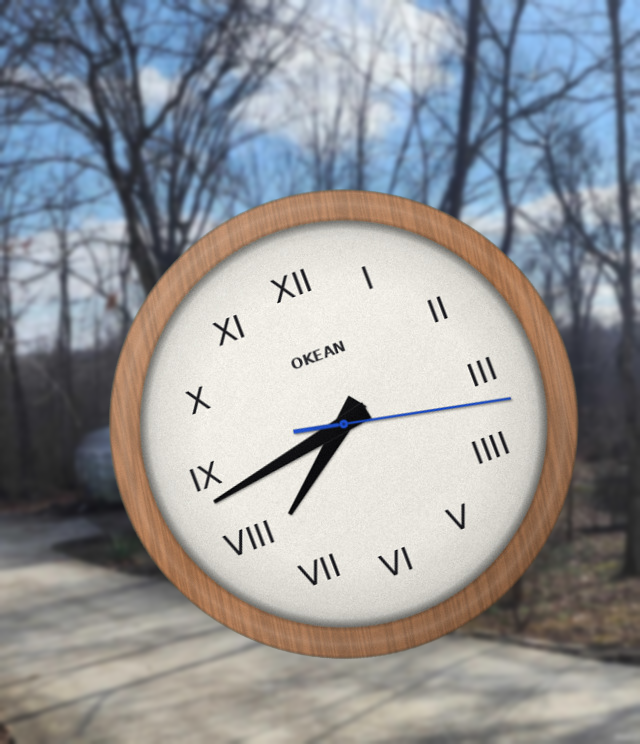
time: **7:43:17**
